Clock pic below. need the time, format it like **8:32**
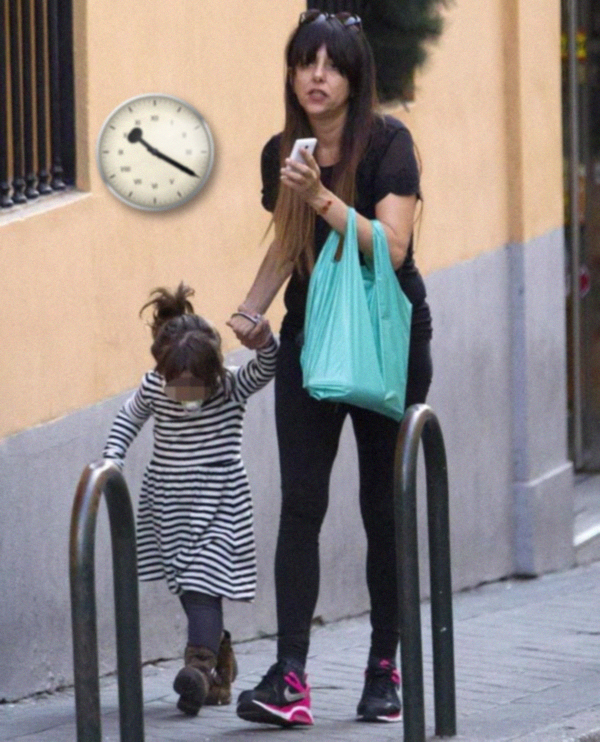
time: **10:20**
